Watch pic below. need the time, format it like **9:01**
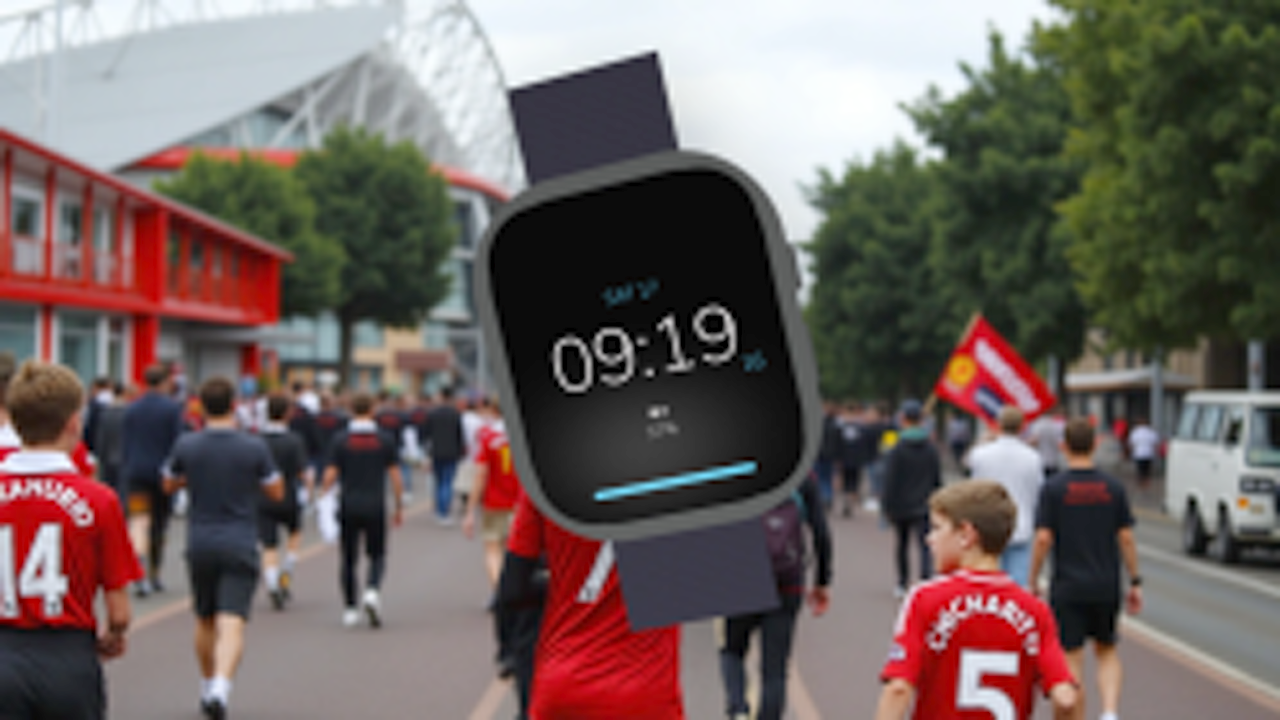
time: **9:19**
